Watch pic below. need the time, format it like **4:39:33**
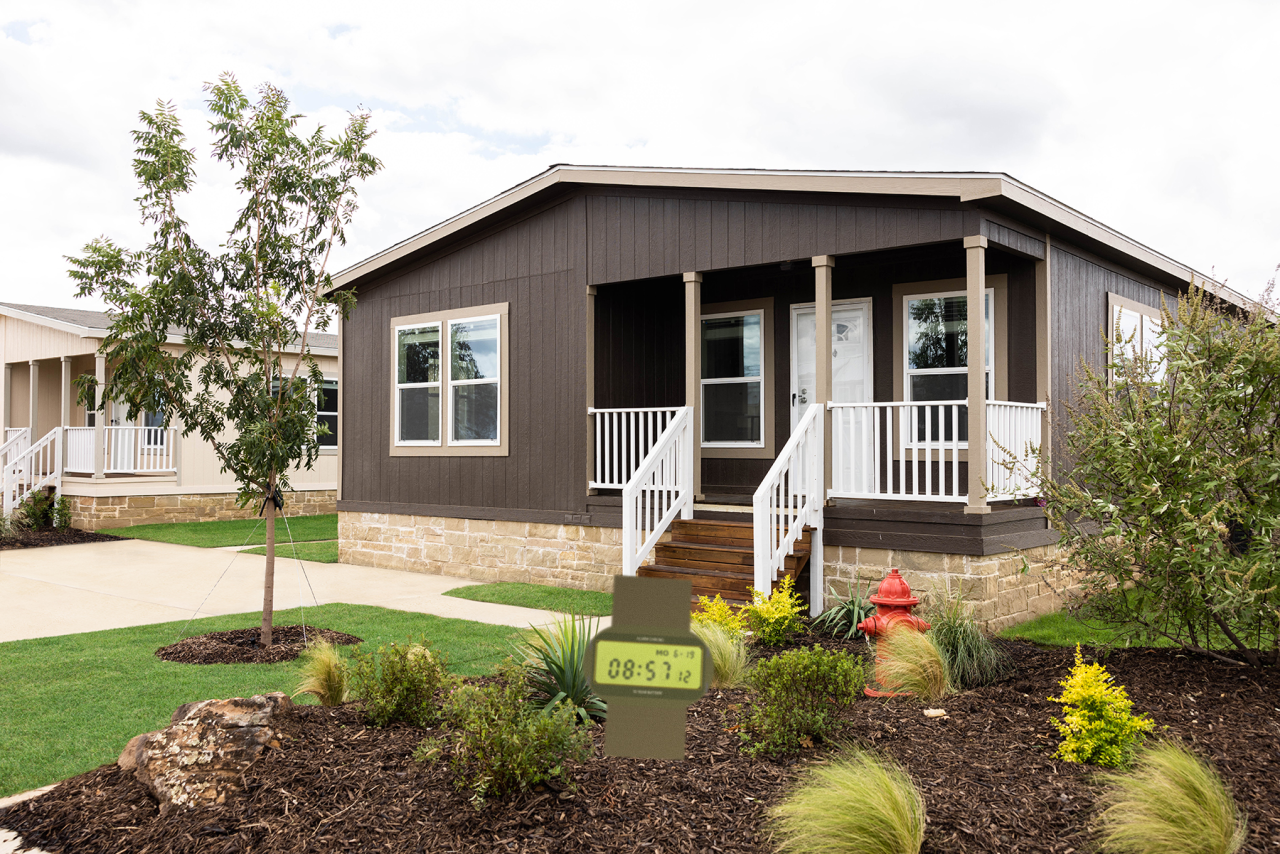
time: **8:57:12**
